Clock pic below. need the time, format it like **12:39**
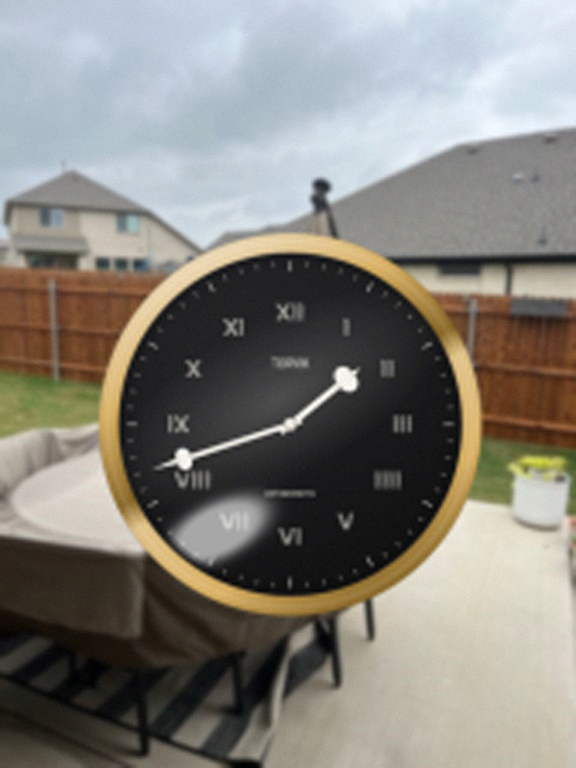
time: **1:42**
